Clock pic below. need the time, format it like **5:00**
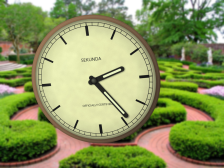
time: **2:24**
